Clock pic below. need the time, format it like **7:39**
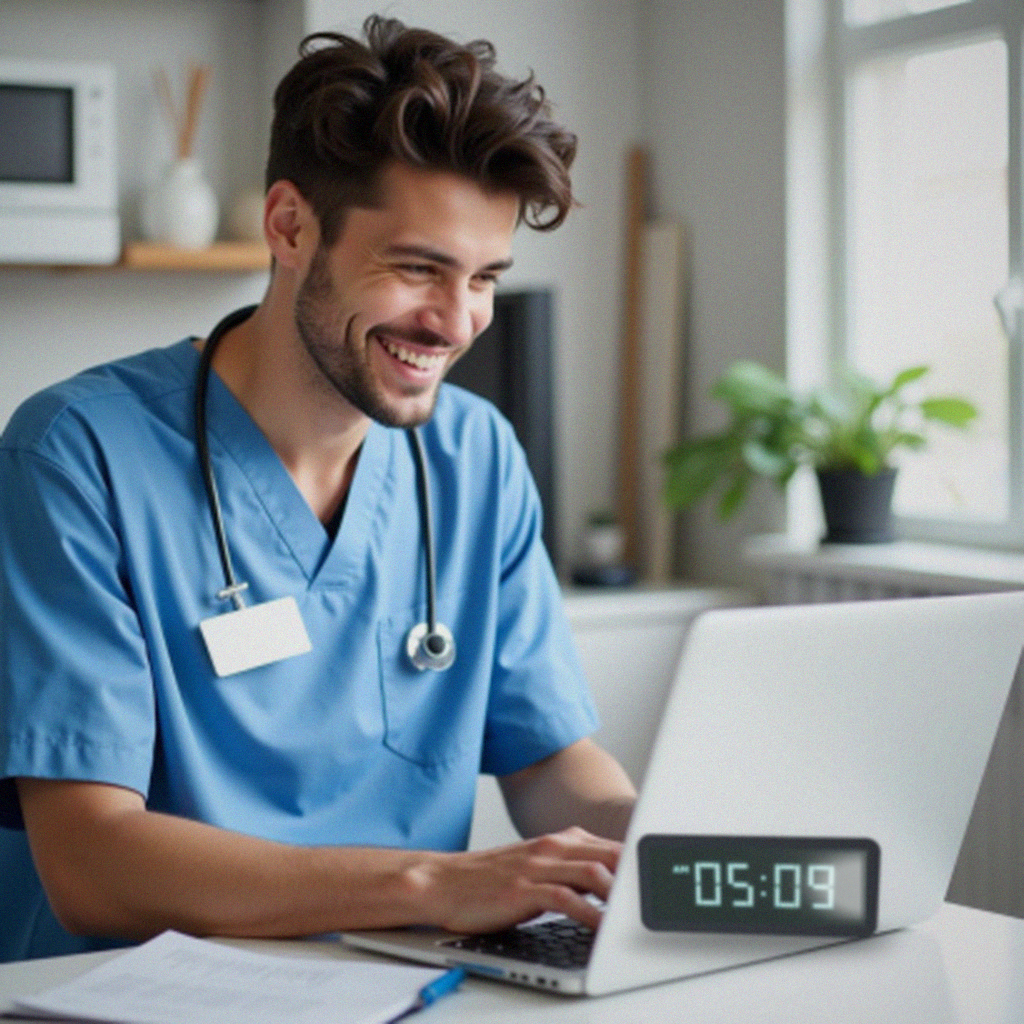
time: **5:09**
